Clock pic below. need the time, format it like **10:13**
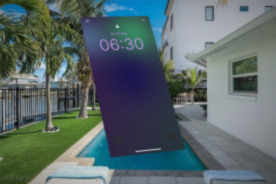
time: **6:30**
